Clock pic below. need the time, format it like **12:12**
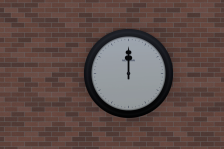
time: **12:00**
